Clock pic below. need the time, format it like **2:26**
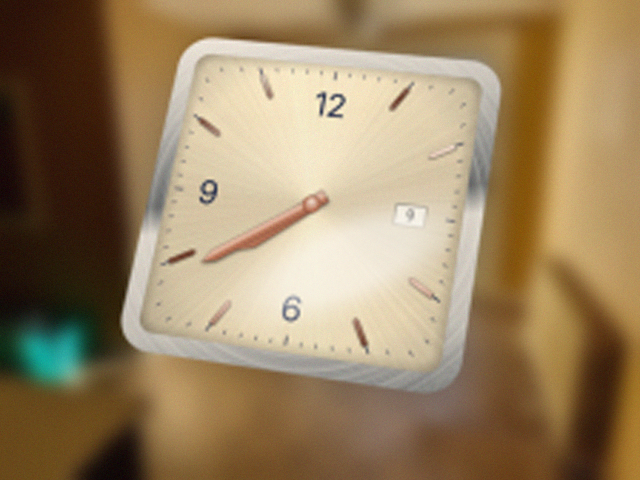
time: **7:39**
